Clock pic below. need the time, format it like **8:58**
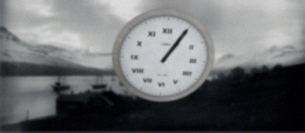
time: **1:05**
